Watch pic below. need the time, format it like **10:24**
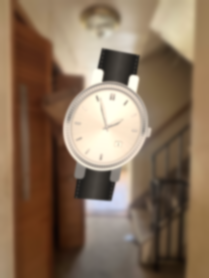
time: **1:56**
